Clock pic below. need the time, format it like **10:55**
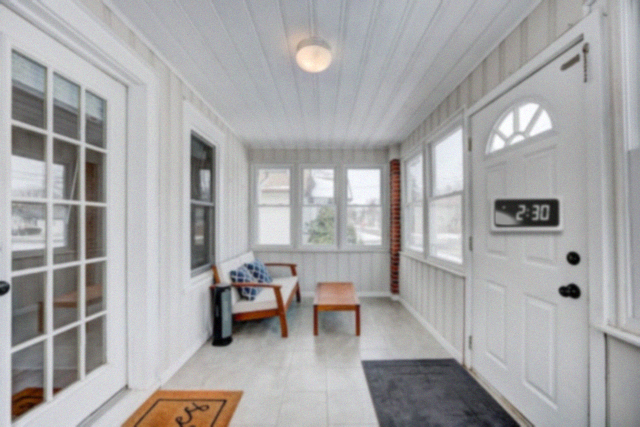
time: **2:30**
